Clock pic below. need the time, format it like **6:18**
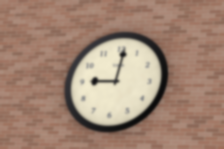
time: **9:01**
